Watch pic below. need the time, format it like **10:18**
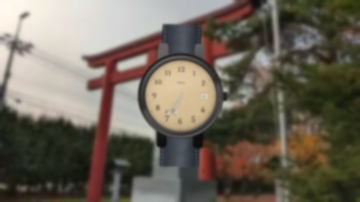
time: **6:36**
